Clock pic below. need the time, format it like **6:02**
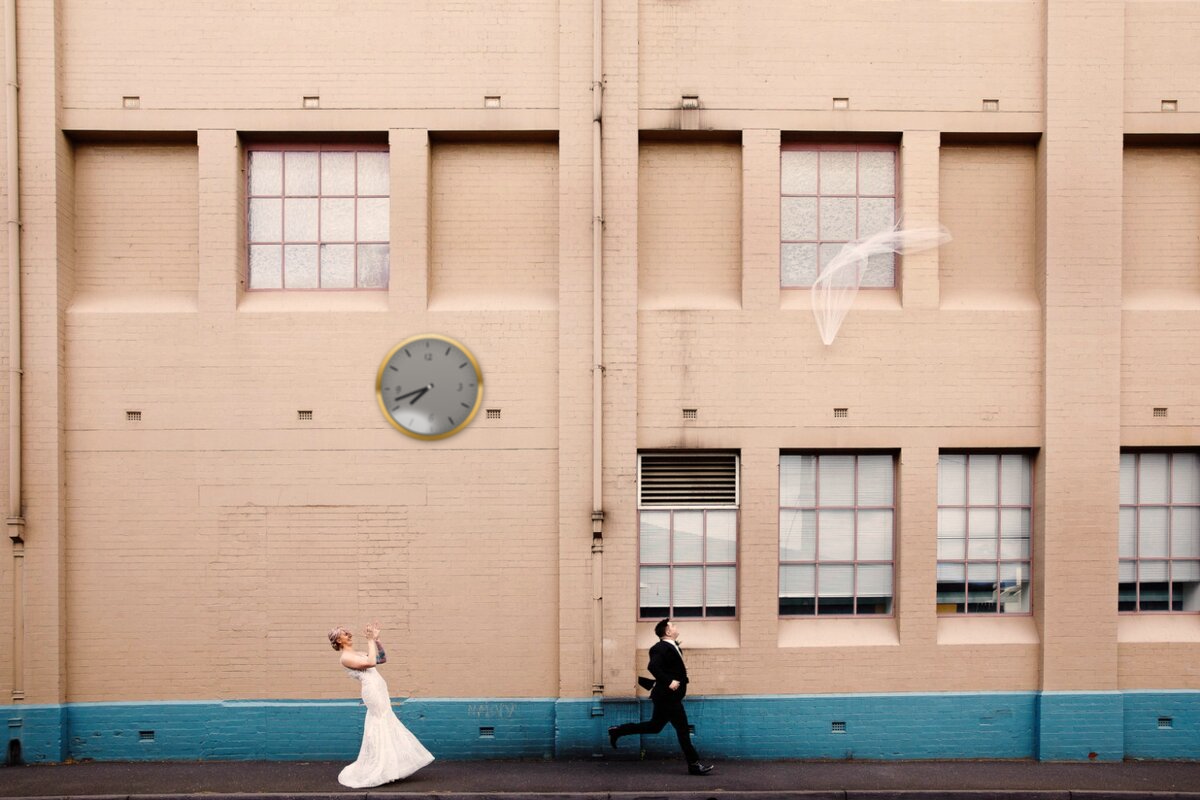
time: **7:42**
